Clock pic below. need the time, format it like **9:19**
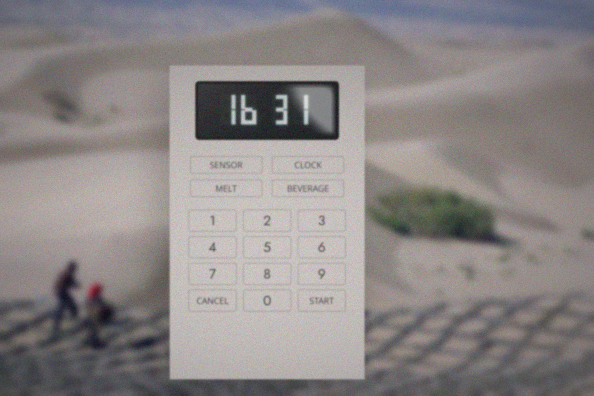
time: **16:31**
